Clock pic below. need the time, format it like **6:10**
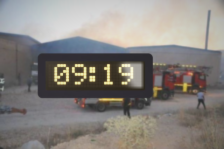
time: **9:19**
